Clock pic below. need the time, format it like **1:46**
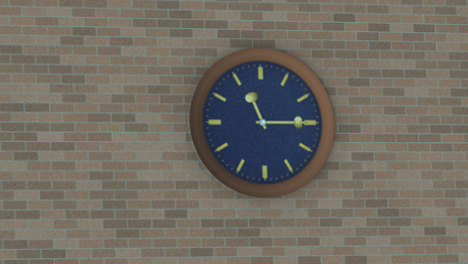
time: **11:15**
